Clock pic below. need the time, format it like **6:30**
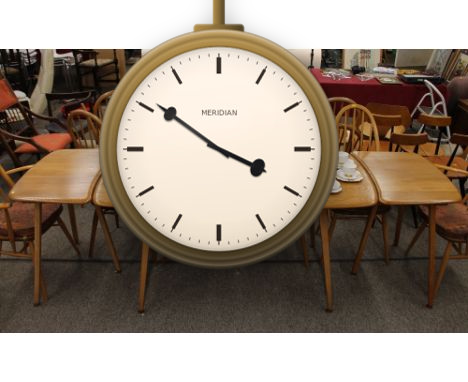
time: **3:51**
